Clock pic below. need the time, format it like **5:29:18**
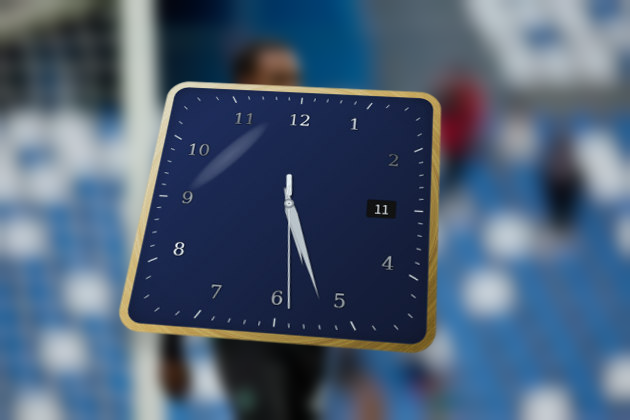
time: **5:26:29**
